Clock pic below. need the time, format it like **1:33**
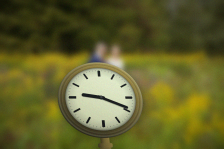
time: **9:19**
